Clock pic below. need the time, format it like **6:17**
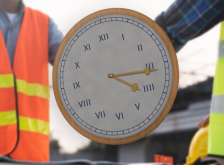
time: **4:16**
